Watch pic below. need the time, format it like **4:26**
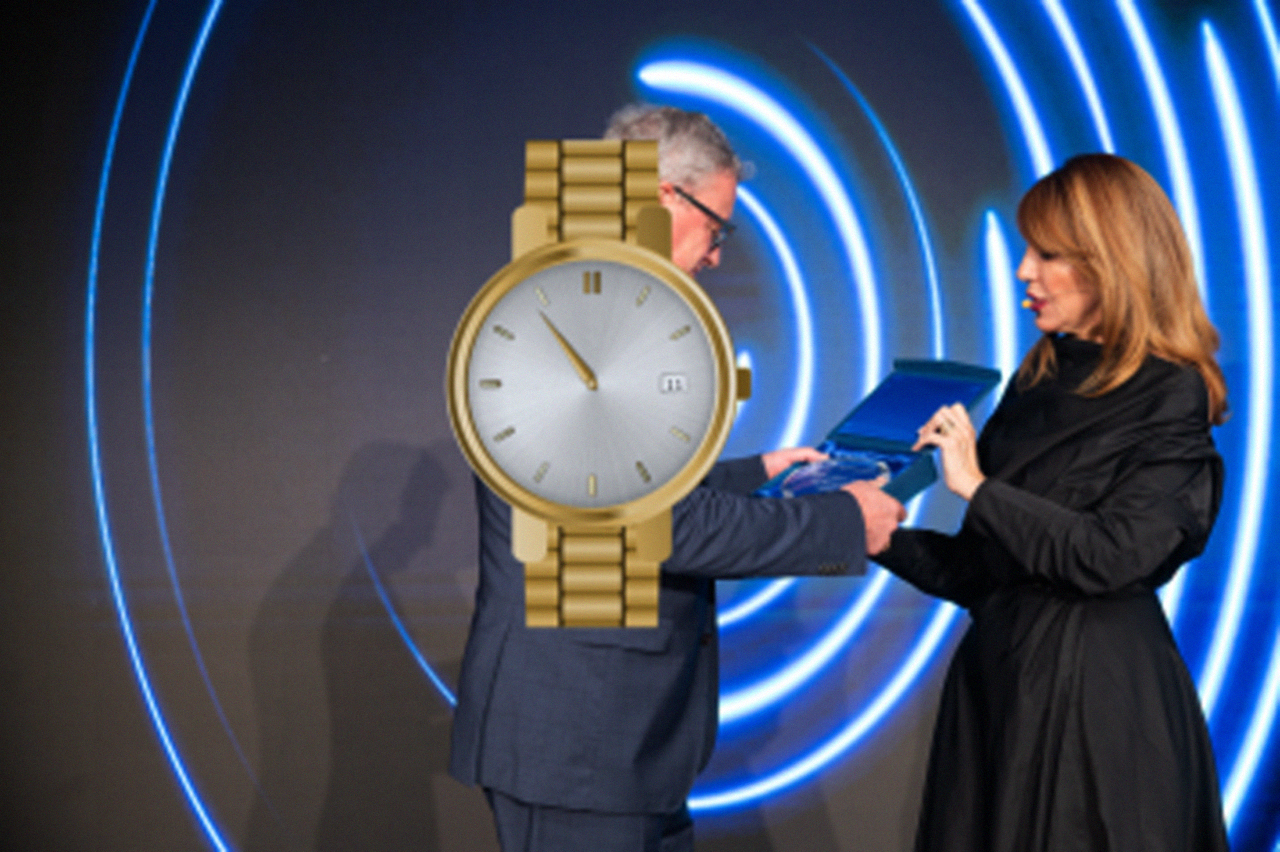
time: **10:54**
